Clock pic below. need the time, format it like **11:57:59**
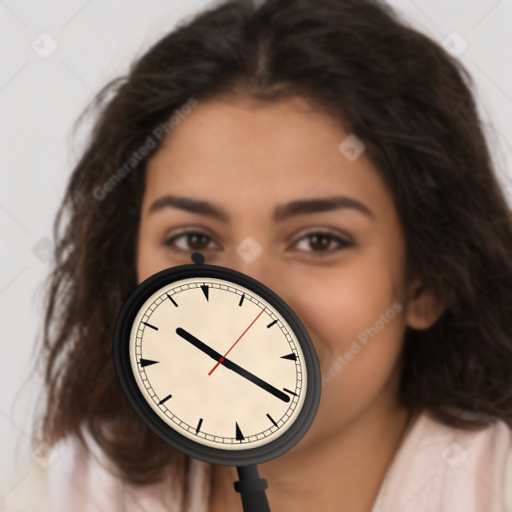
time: **10:21:08**
